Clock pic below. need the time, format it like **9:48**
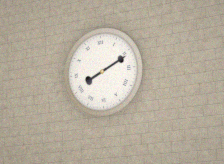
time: **8:11**
